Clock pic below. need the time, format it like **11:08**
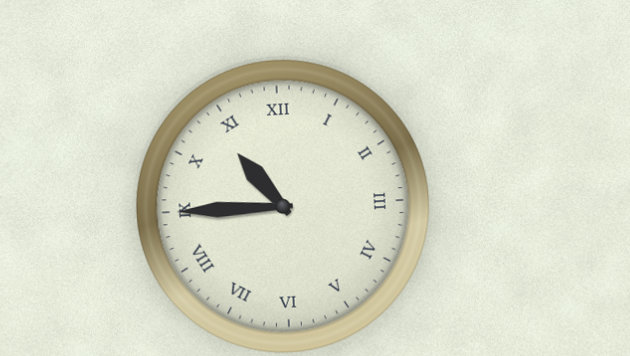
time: **10:45**
